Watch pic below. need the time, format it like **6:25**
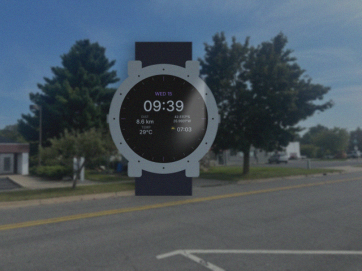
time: **9:39**
